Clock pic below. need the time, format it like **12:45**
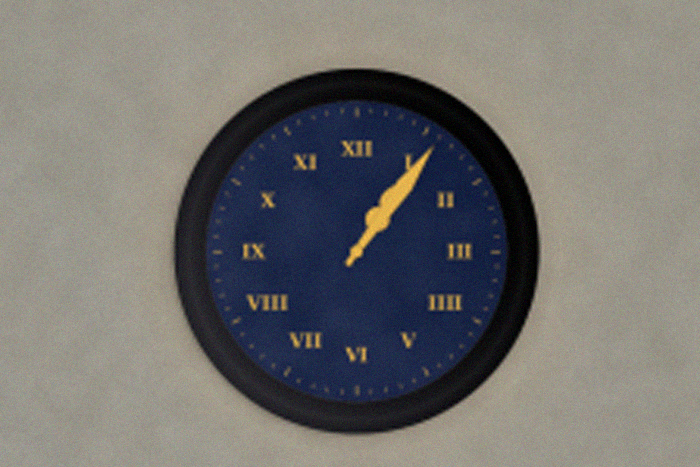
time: **1:06**
